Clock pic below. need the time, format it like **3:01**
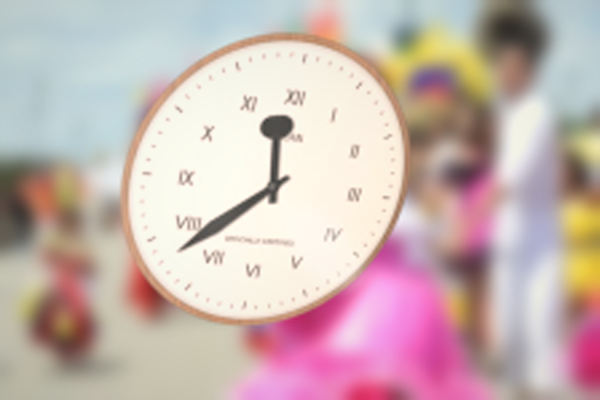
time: **11:38**
